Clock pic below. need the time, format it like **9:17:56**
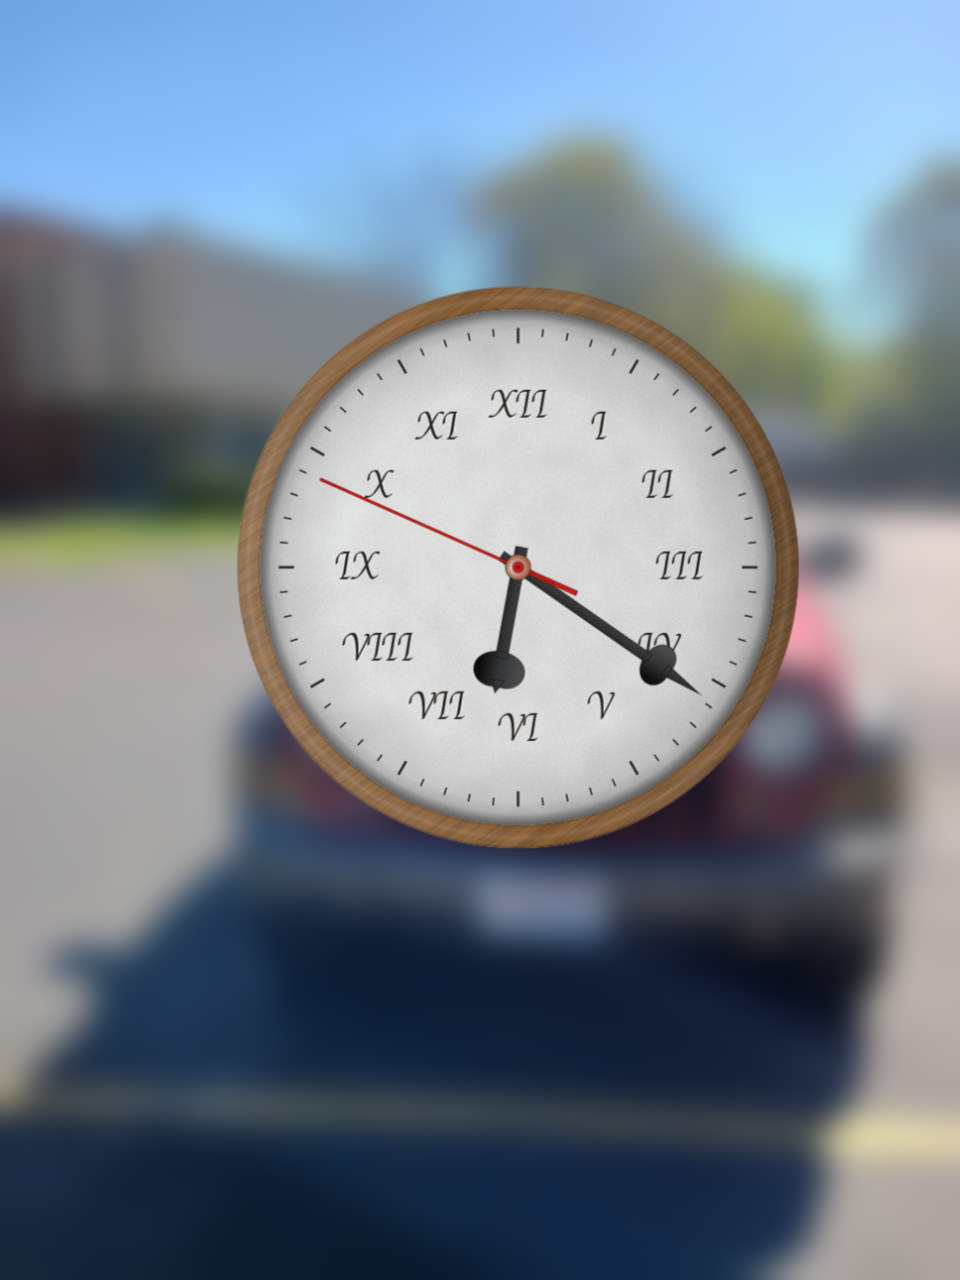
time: **6:20:49**
